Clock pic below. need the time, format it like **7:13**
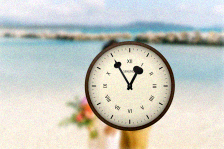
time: **12:55**
